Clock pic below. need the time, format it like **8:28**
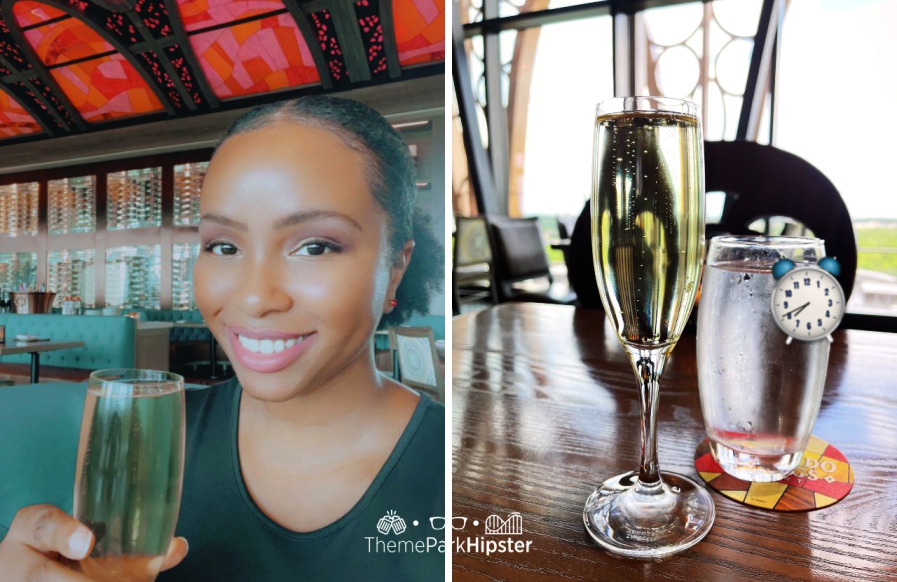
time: **7:41**
